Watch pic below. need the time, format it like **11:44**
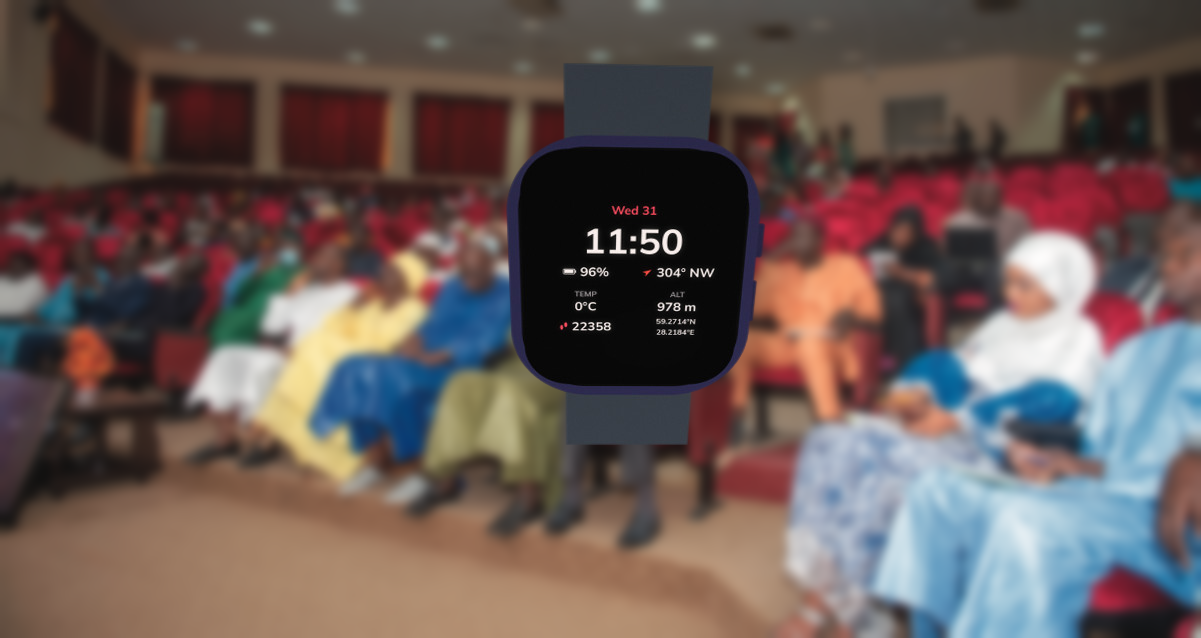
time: **11:50**
